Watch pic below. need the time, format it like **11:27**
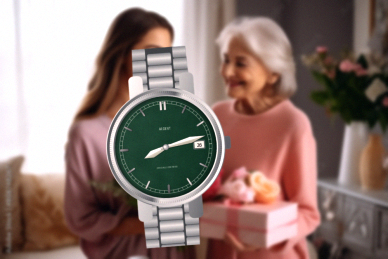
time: **8:13**
